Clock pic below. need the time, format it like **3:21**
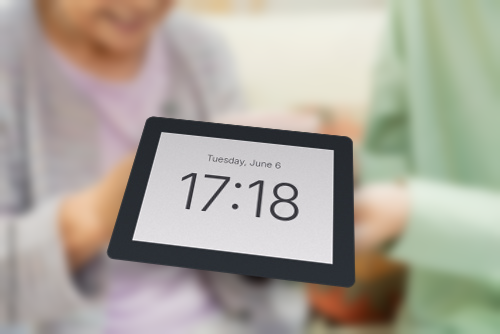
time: **17:18**
